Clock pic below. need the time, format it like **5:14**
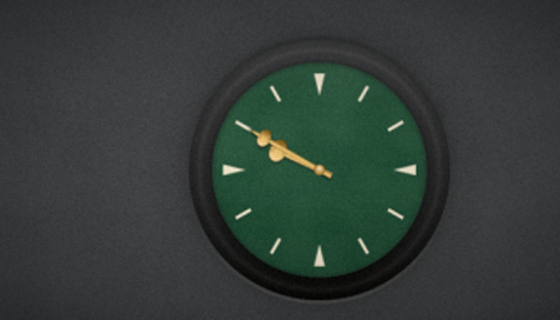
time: **9:50**
